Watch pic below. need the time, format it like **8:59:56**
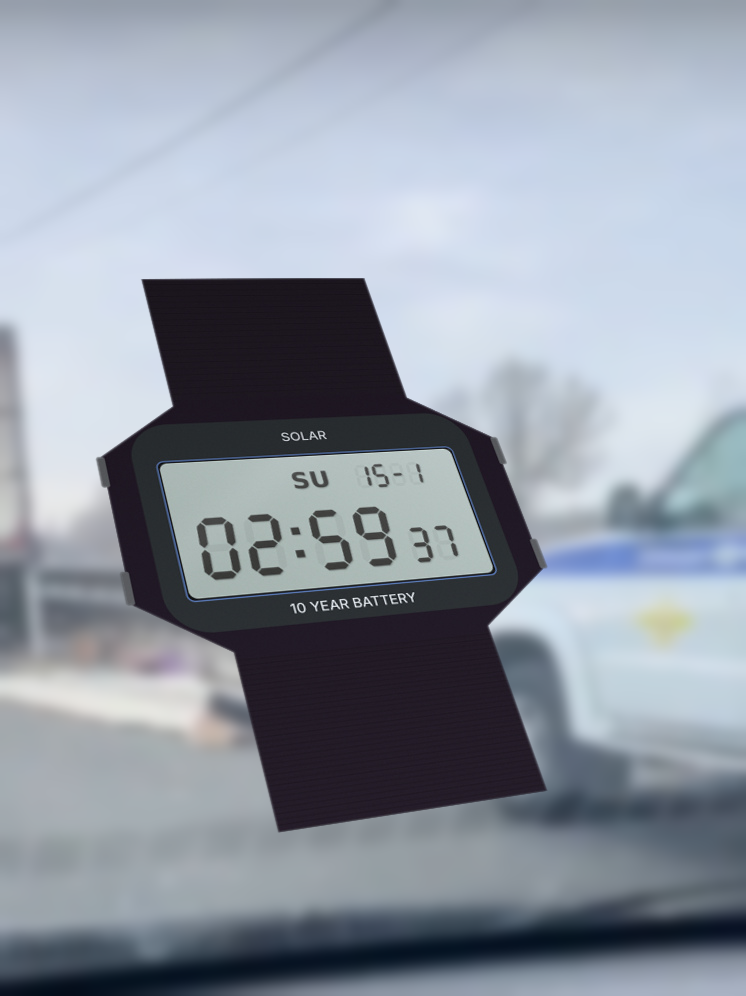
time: **2:59:37**
